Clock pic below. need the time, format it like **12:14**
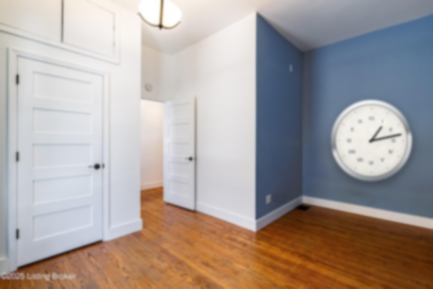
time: **1:13**
